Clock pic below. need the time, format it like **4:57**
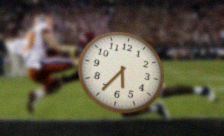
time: **5:35**
